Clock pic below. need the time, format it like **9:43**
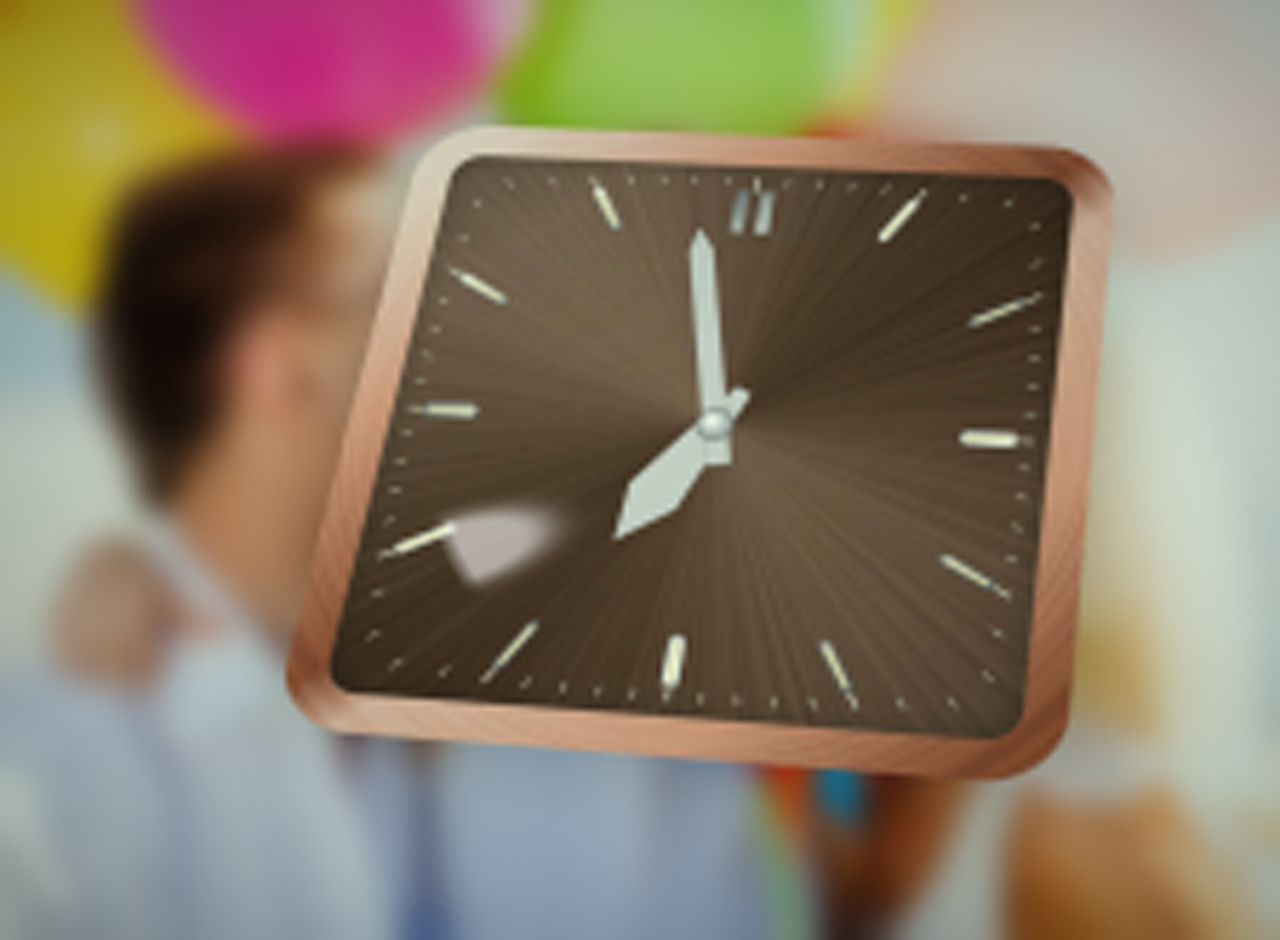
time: **6:58**
